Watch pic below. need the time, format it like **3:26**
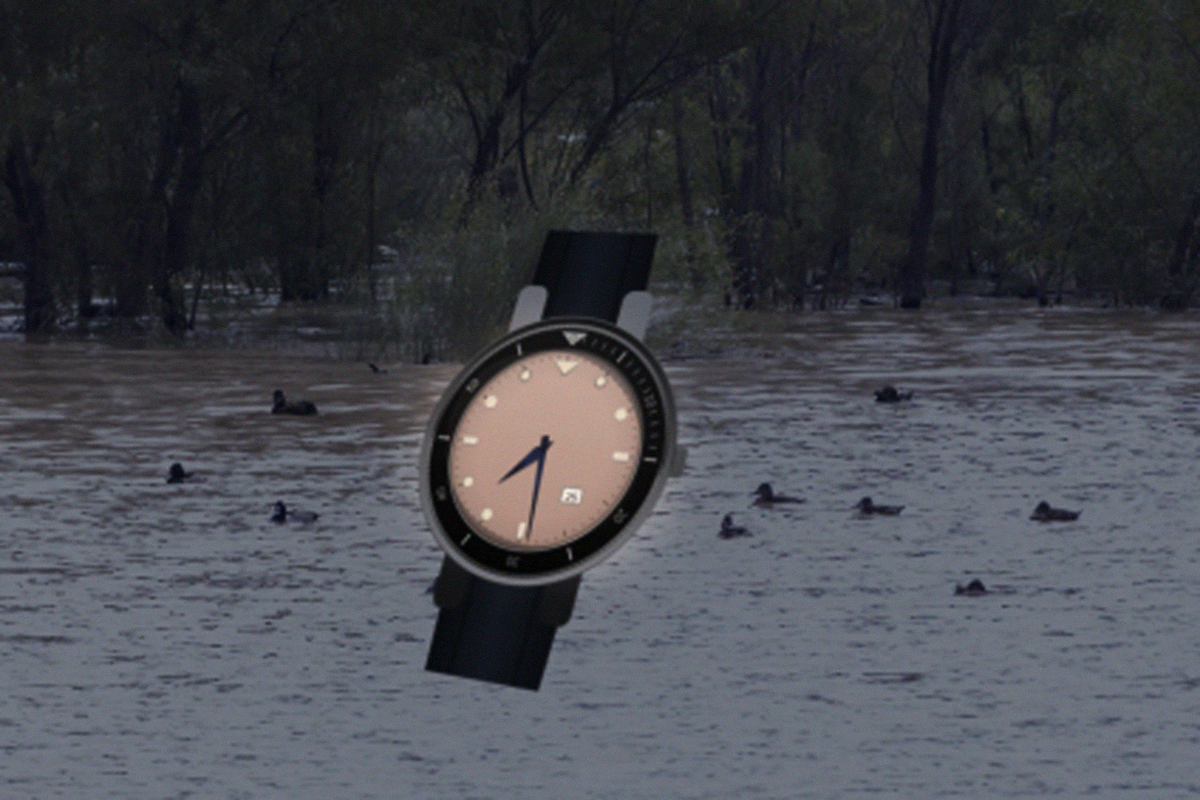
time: **7:29**
